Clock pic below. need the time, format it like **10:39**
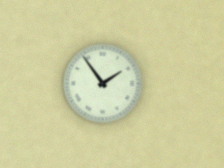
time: **1:54**
